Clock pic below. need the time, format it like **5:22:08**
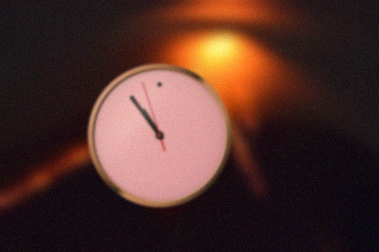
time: **10:53:57**
